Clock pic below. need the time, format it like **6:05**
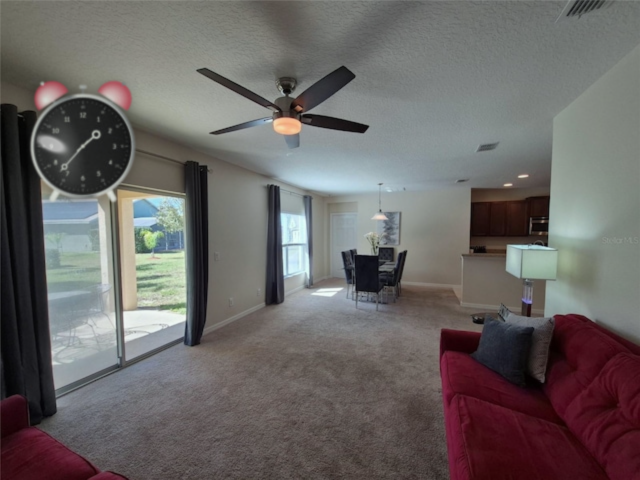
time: **1:37**
